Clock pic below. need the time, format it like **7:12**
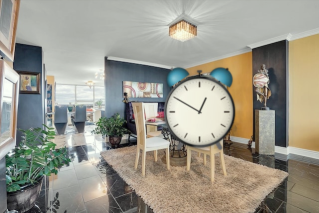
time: **12:50**
